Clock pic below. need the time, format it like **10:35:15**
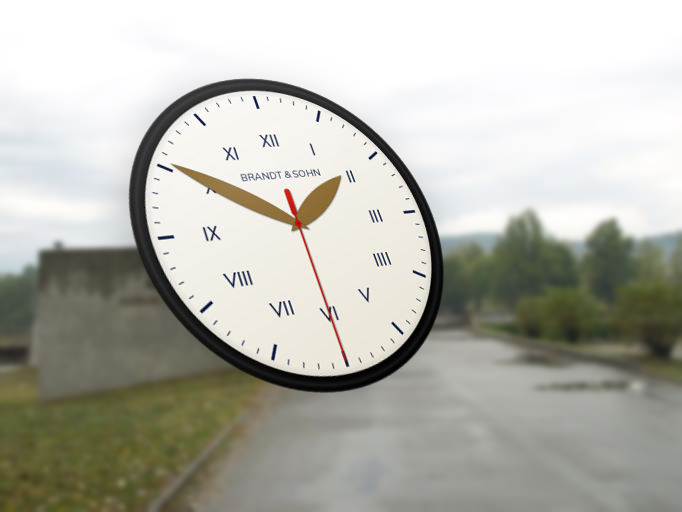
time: **1:50:30**
